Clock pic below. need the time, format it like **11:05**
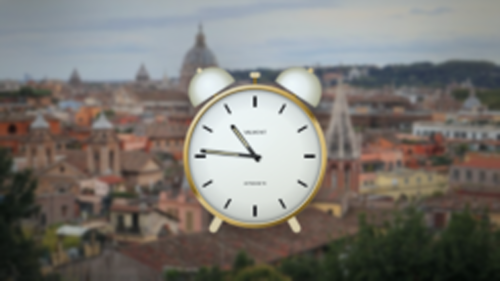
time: **10:46**
